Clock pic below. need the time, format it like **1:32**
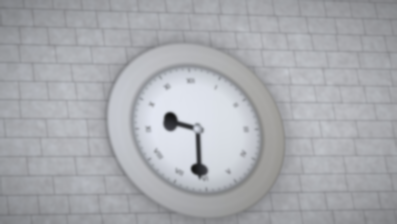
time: **9:31**
